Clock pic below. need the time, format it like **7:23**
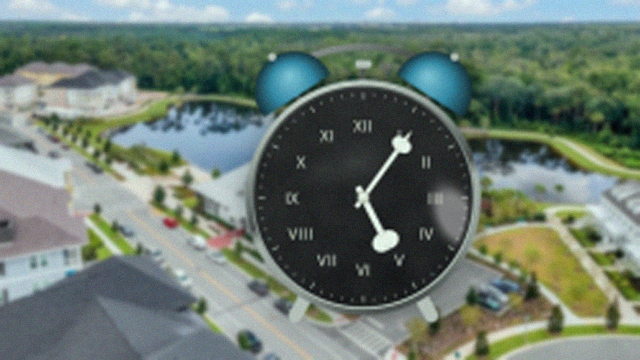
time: **5:06**
